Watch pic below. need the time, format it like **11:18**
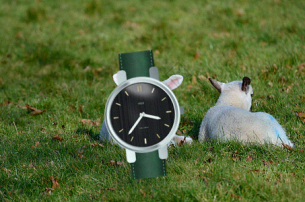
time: **3:37**
